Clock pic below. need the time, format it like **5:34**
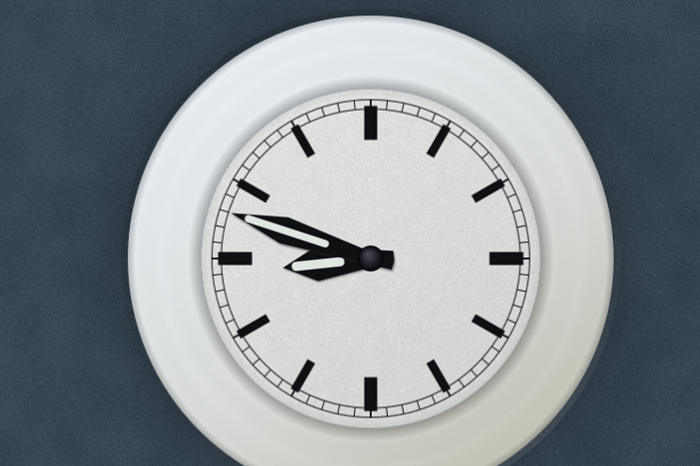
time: **8:48**
